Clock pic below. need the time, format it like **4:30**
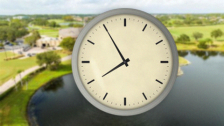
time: **7:55**
